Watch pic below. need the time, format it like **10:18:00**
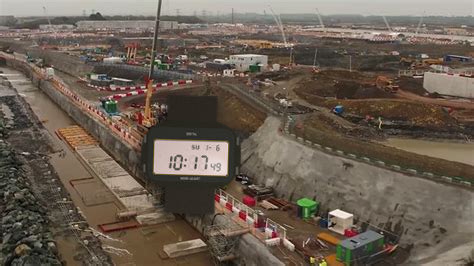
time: **10:17:49**
